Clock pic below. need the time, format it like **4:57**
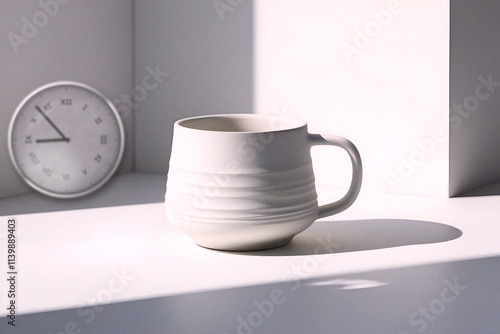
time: **8:53**
